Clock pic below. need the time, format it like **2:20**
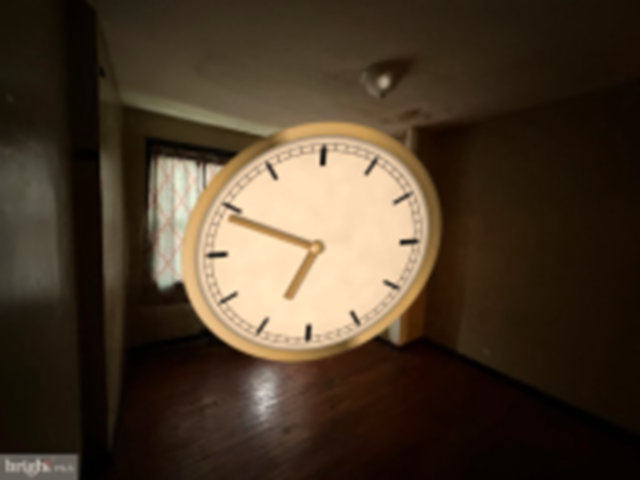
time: **6:49**
